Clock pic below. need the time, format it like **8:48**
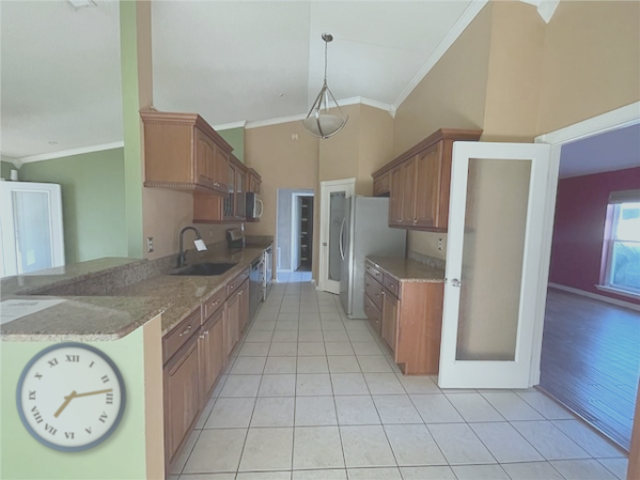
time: **7:13**
